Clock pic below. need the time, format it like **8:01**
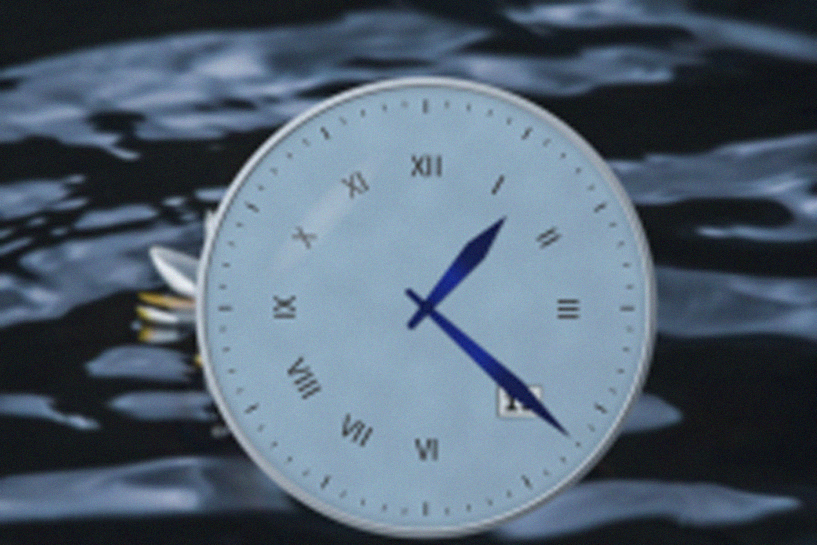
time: **1:22**
